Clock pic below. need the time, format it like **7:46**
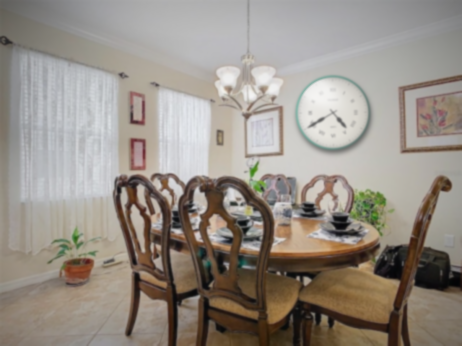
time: **4:40**
